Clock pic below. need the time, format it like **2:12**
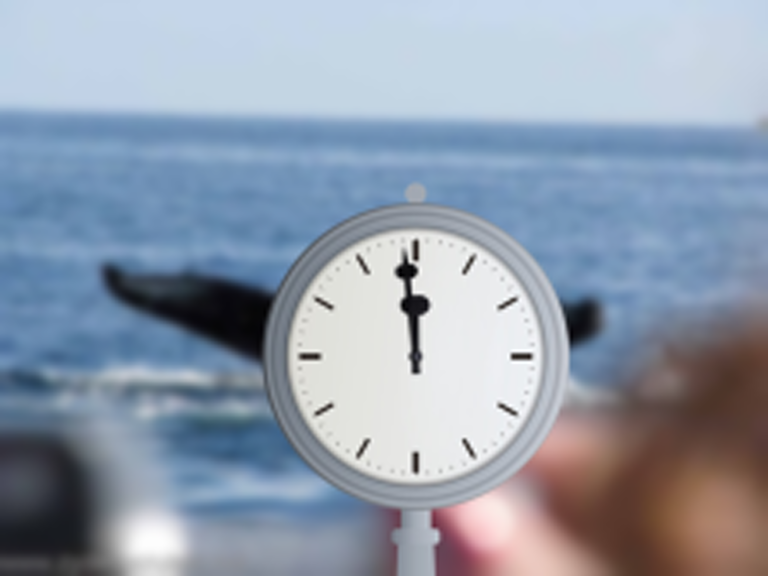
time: **11:59**
